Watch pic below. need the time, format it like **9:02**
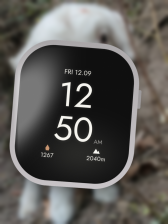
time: **12:50**
